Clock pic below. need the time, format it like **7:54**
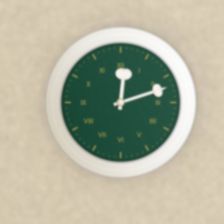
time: **12:12**
